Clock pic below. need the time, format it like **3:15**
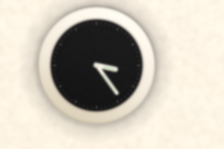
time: **3:24**
